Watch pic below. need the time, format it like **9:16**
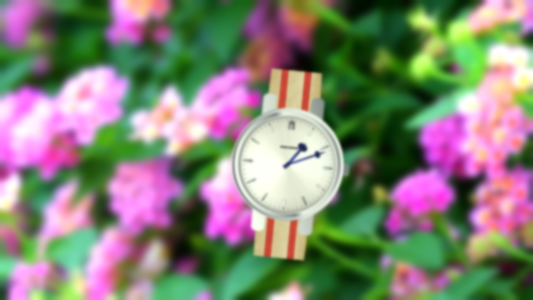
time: **1:11**
